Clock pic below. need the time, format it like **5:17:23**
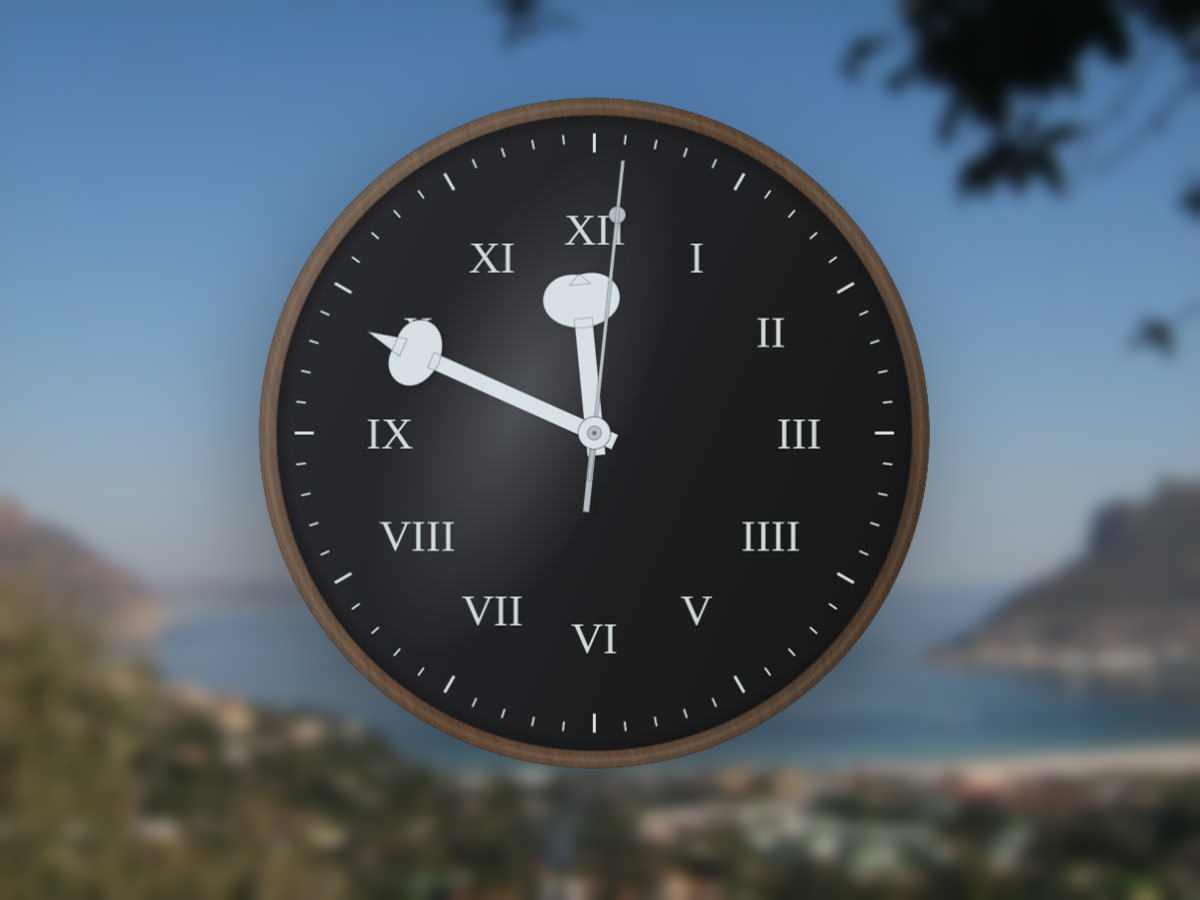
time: **11:49:01**
